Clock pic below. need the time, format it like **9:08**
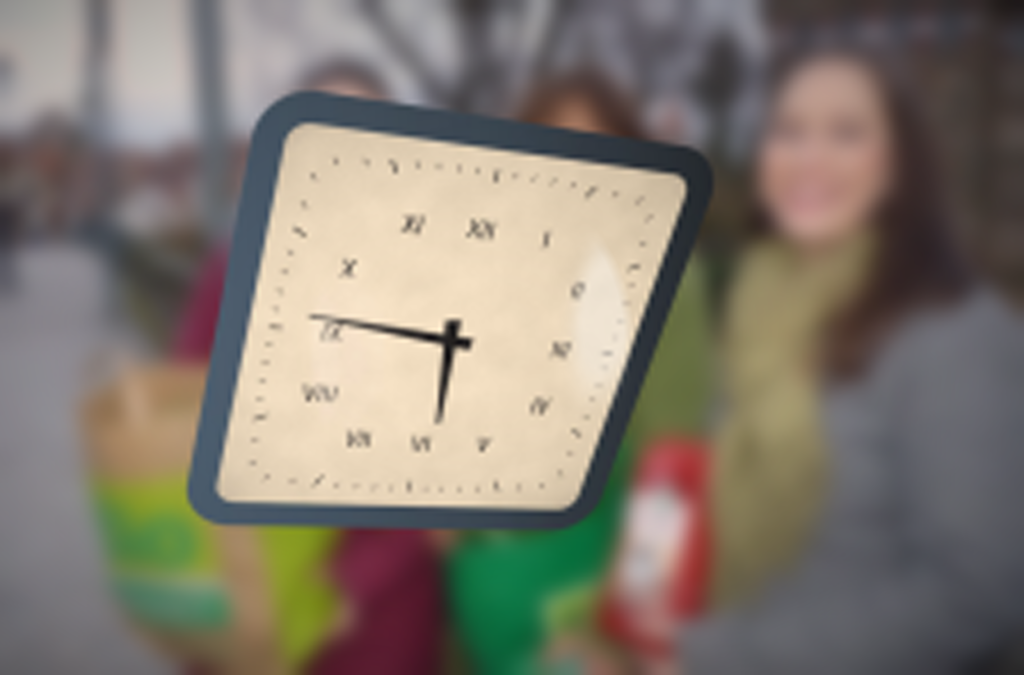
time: **5:46**
